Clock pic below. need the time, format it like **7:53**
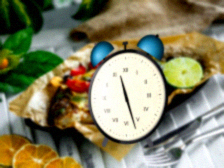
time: **11:27**
